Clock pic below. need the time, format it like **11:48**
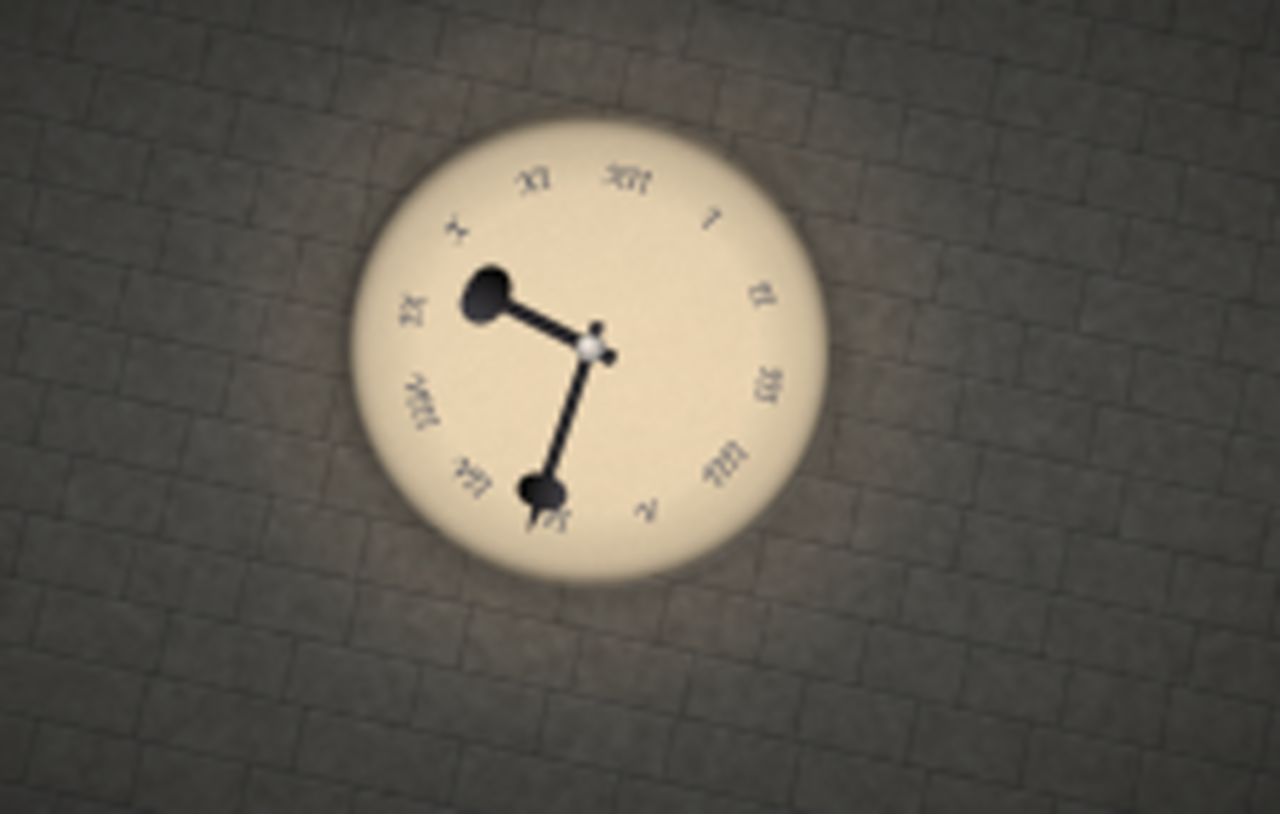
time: **9:31**
